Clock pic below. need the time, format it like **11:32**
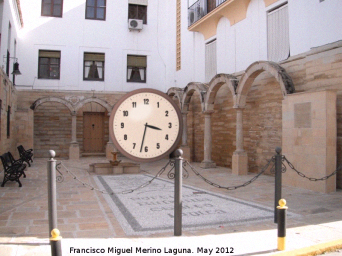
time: **3:32**
